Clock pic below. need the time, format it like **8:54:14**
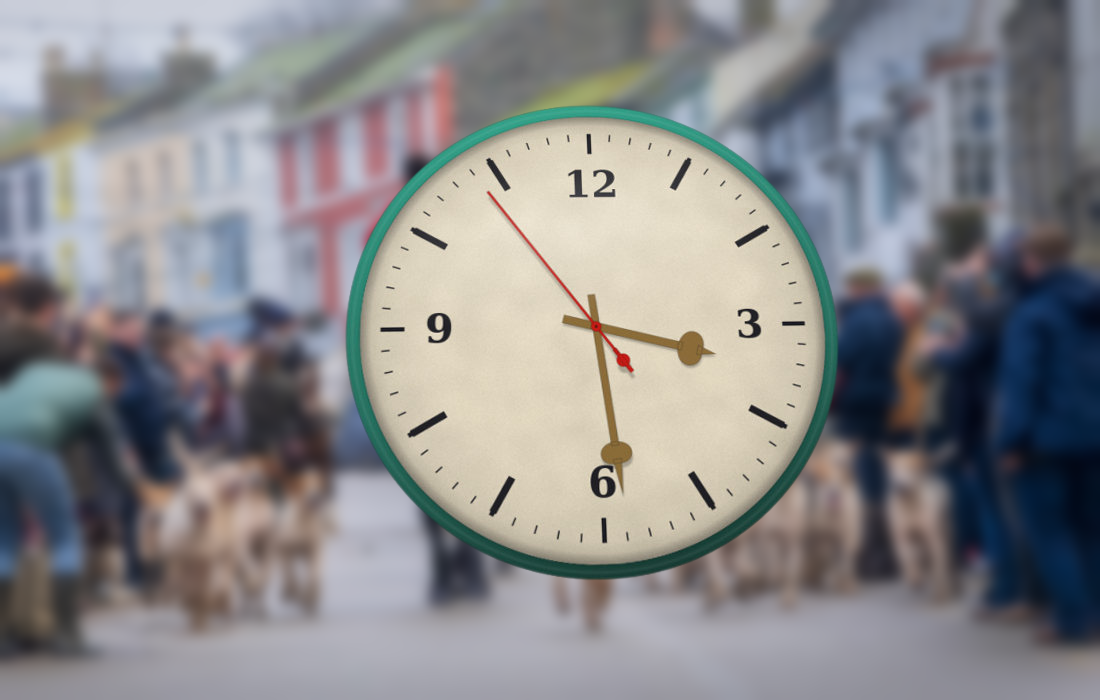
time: **3:28:54**
